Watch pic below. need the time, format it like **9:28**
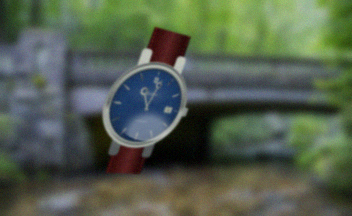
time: **11:02**
